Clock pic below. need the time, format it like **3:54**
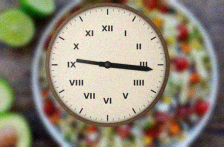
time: **9:16**
